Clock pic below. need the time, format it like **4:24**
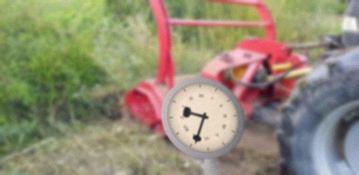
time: **9:34**
